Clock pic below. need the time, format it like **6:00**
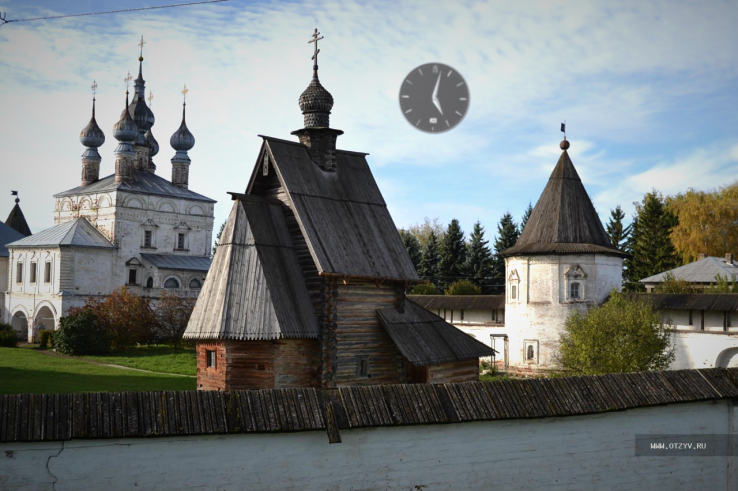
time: **5:02**
